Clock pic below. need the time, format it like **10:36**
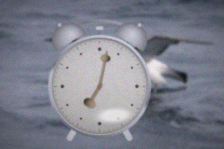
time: **7:02**
